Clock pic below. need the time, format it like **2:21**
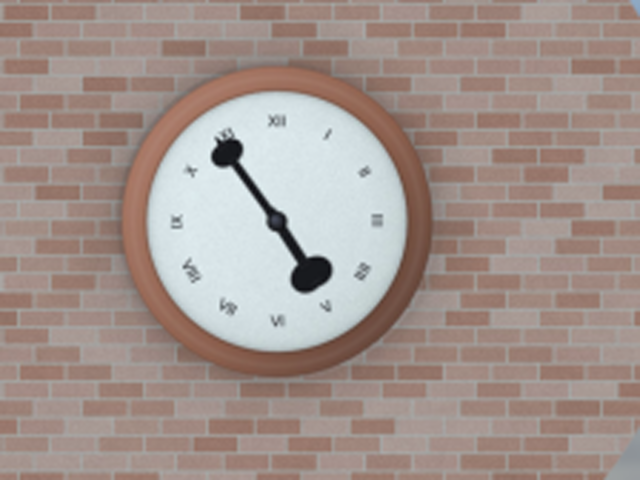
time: **4:54**
